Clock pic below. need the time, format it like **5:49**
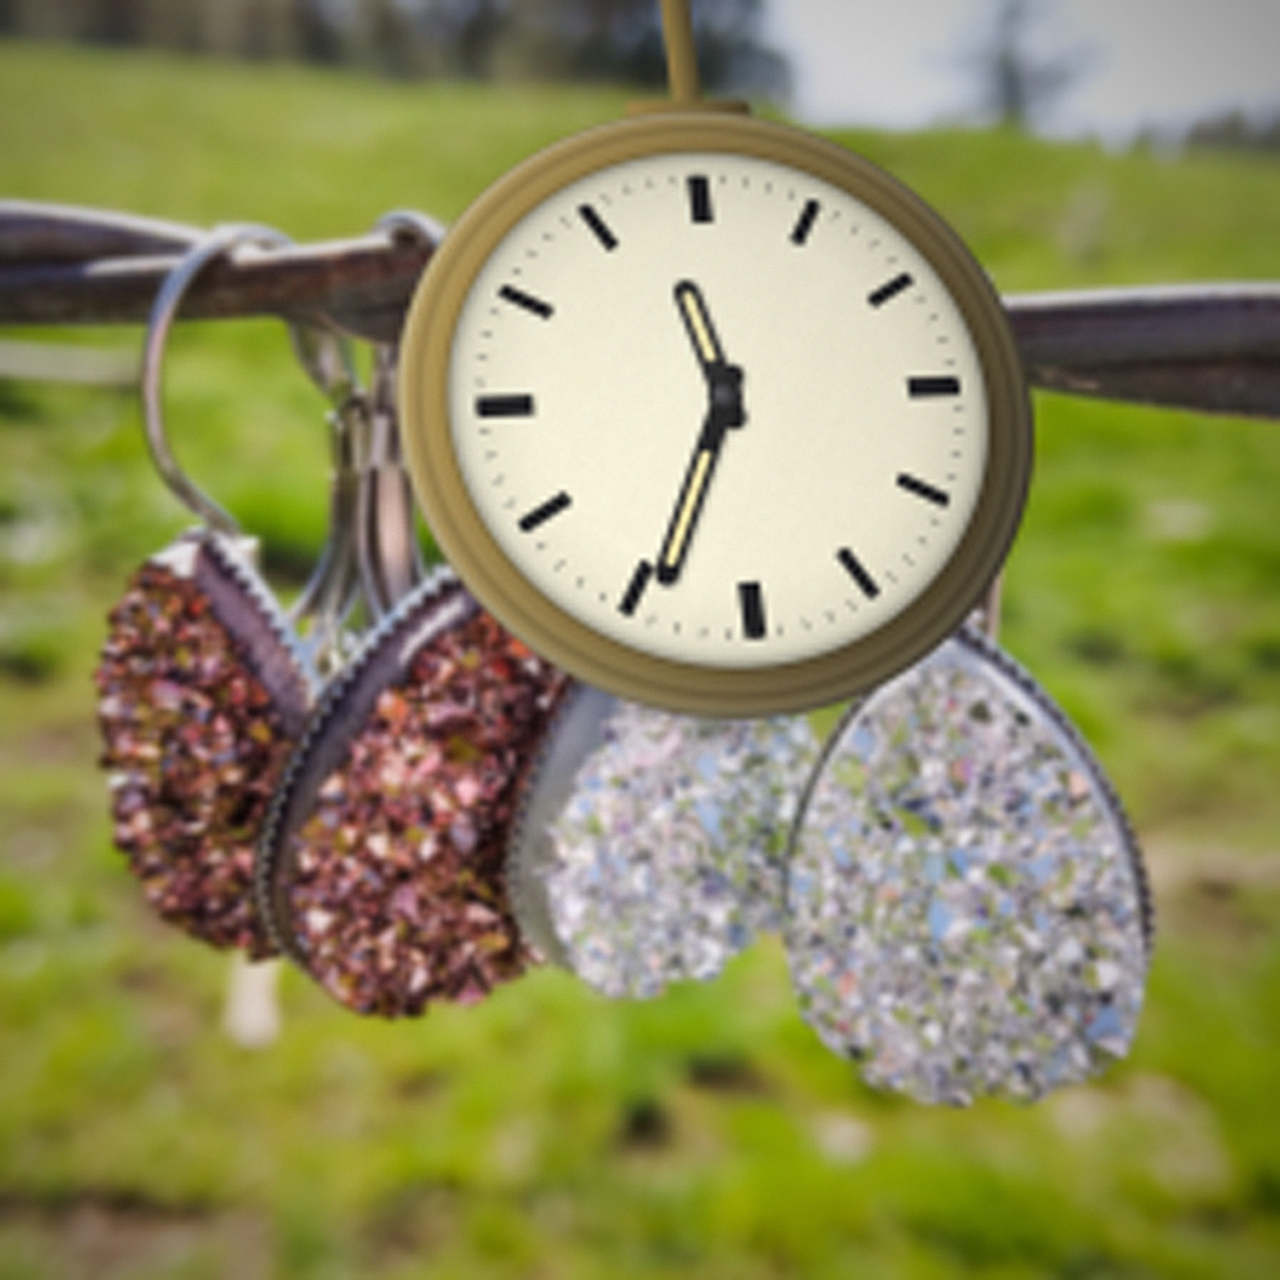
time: **11:34**
